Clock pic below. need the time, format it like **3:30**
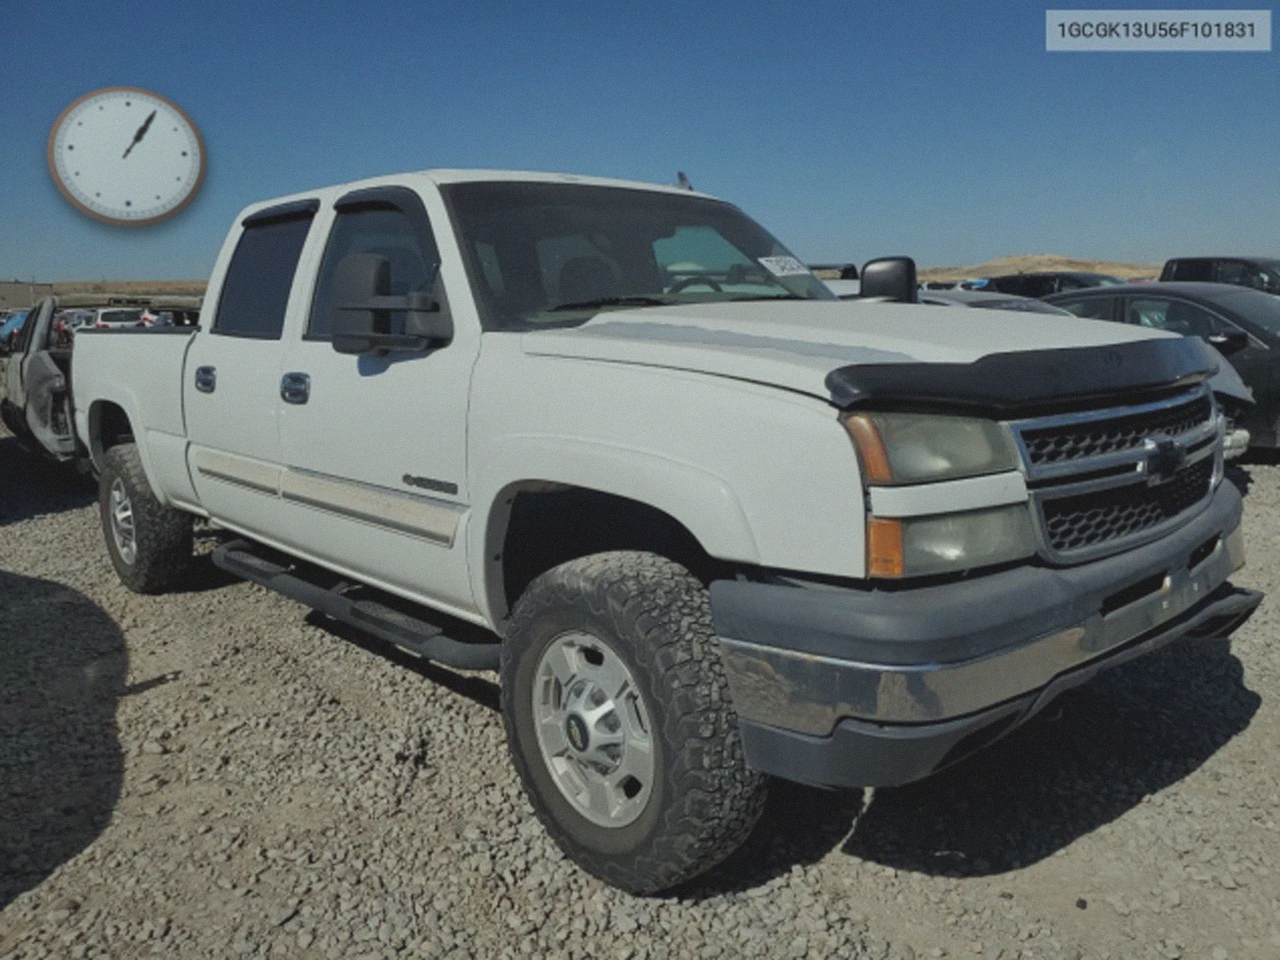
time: **1:05**
